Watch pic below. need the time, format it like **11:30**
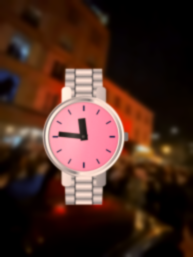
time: **11:46**
